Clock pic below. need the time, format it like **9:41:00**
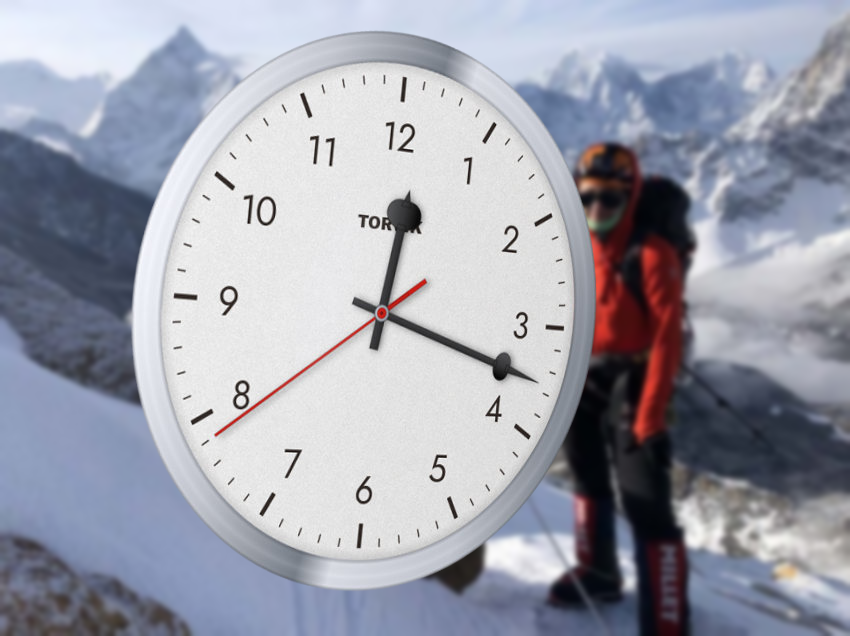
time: **12:17:39**
